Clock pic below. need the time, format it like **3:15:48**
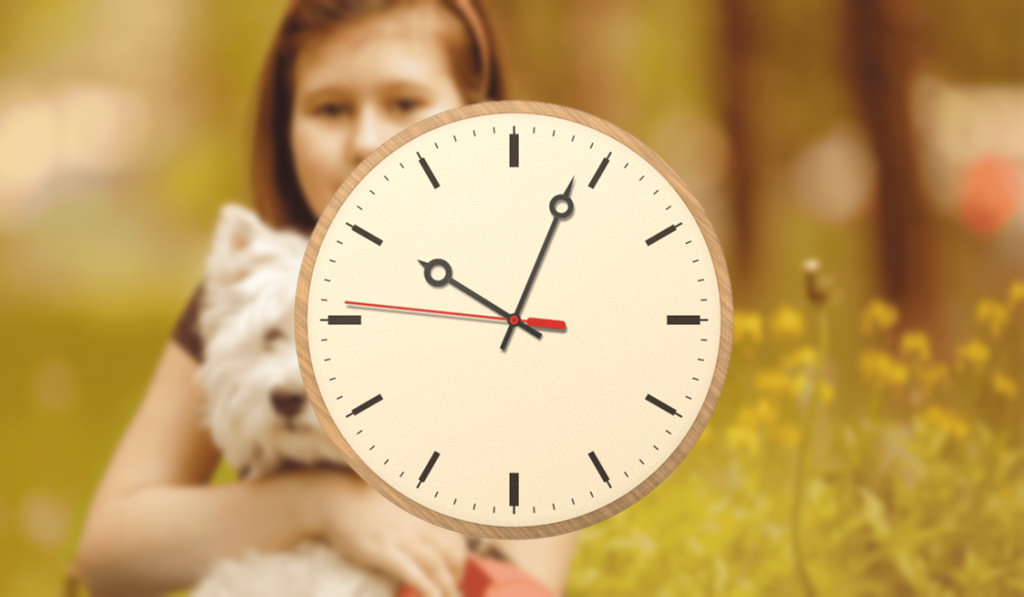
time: **10:03:46**
